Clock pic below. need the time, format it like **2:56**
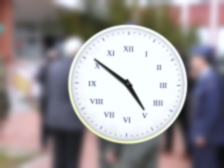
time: **4:51**
